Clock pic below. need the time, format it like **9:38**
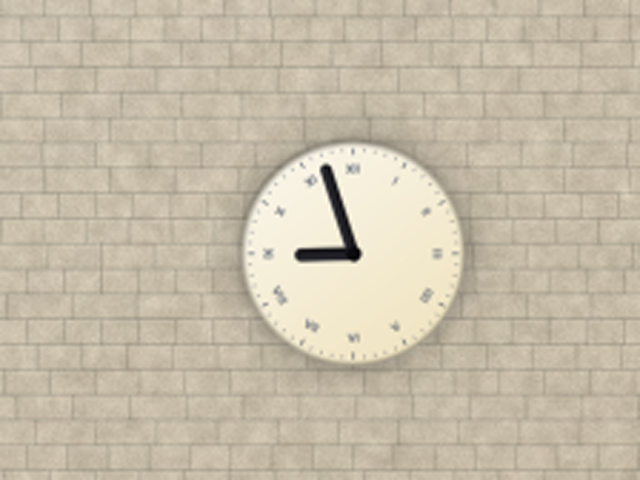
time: **8:57**
